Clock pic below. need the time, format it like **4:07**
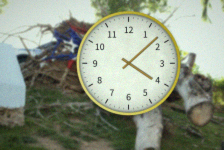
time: **4:08**
